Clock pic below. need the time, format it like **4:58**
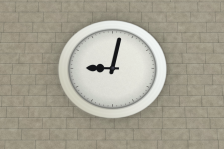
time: **9:02**
